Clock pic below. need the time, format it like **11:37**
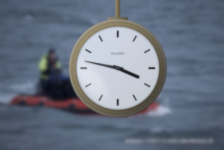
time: **3:47**
